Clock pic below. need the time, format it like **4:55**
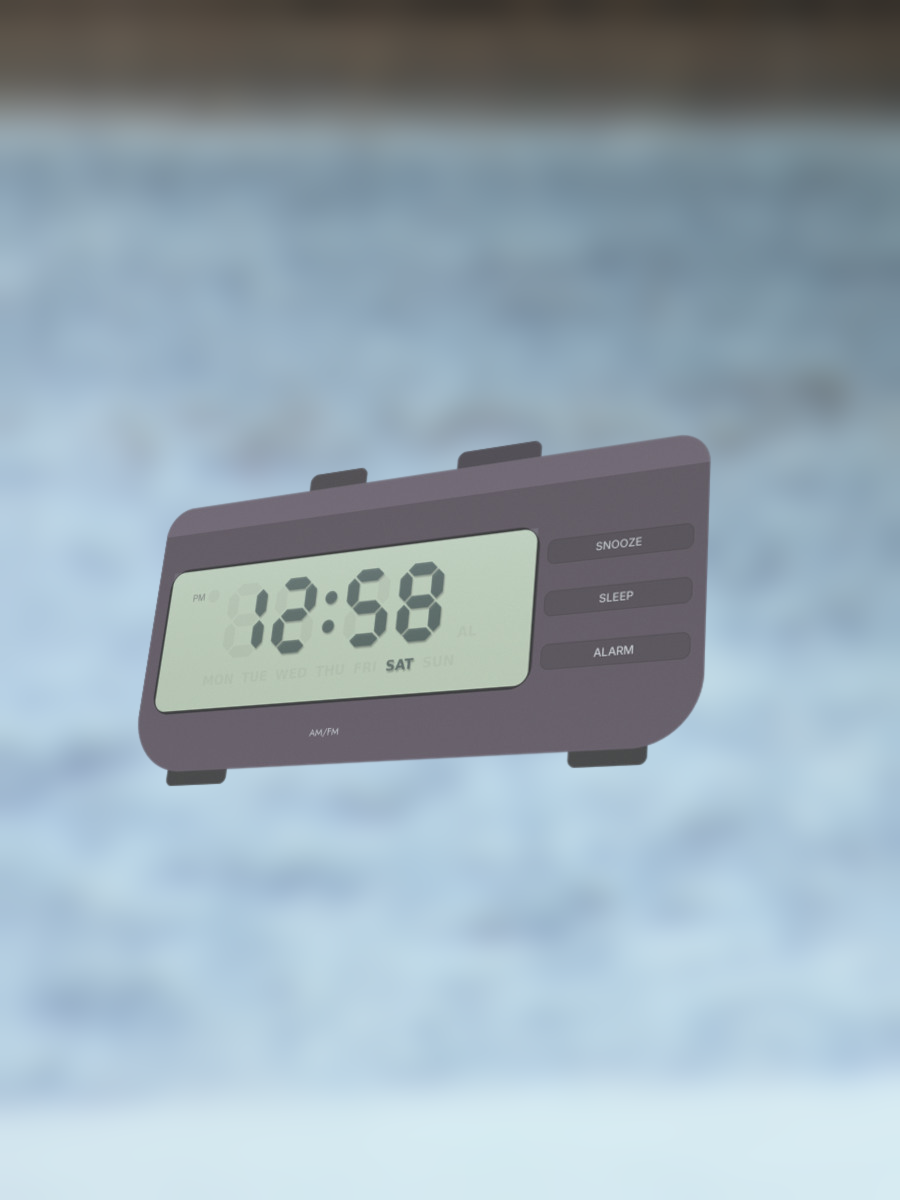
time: **12:58**
